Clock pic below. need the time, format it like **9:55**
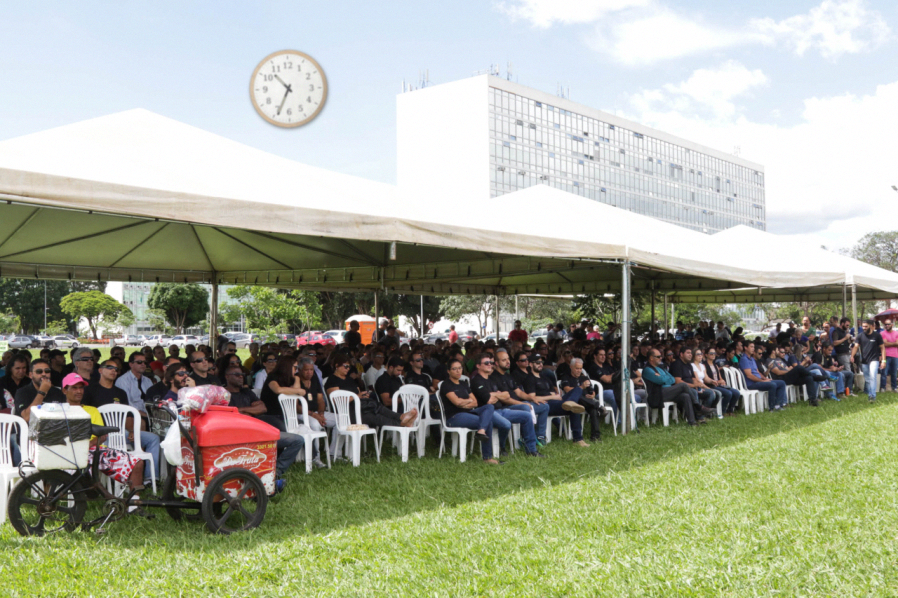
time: **10:34**
